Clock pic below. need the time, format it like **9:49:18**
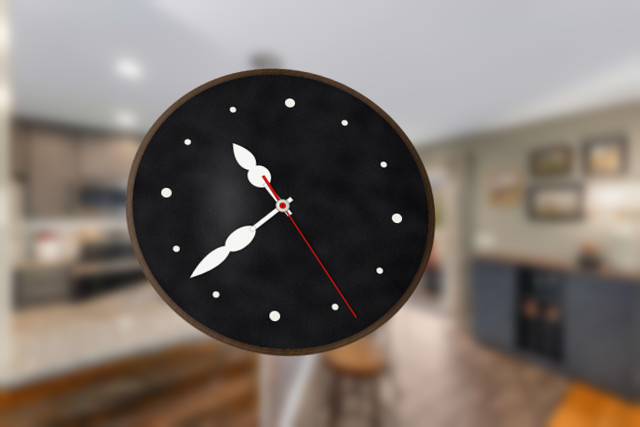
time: **10:37:24**
